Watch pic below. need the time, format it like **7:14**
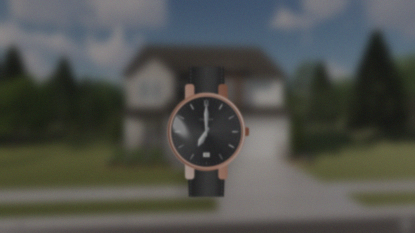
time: **7:00**
